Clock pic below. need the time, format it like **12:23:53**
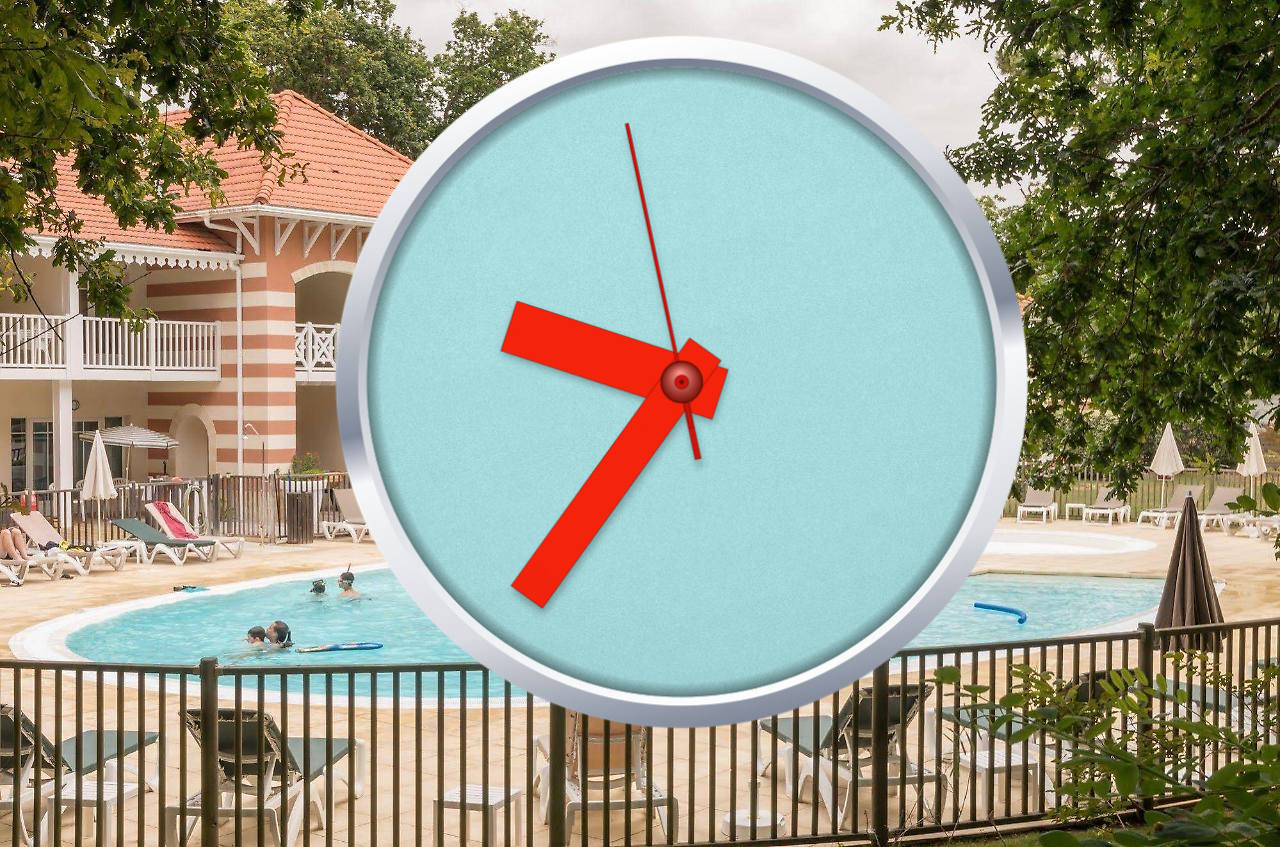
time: **9:35:58**
